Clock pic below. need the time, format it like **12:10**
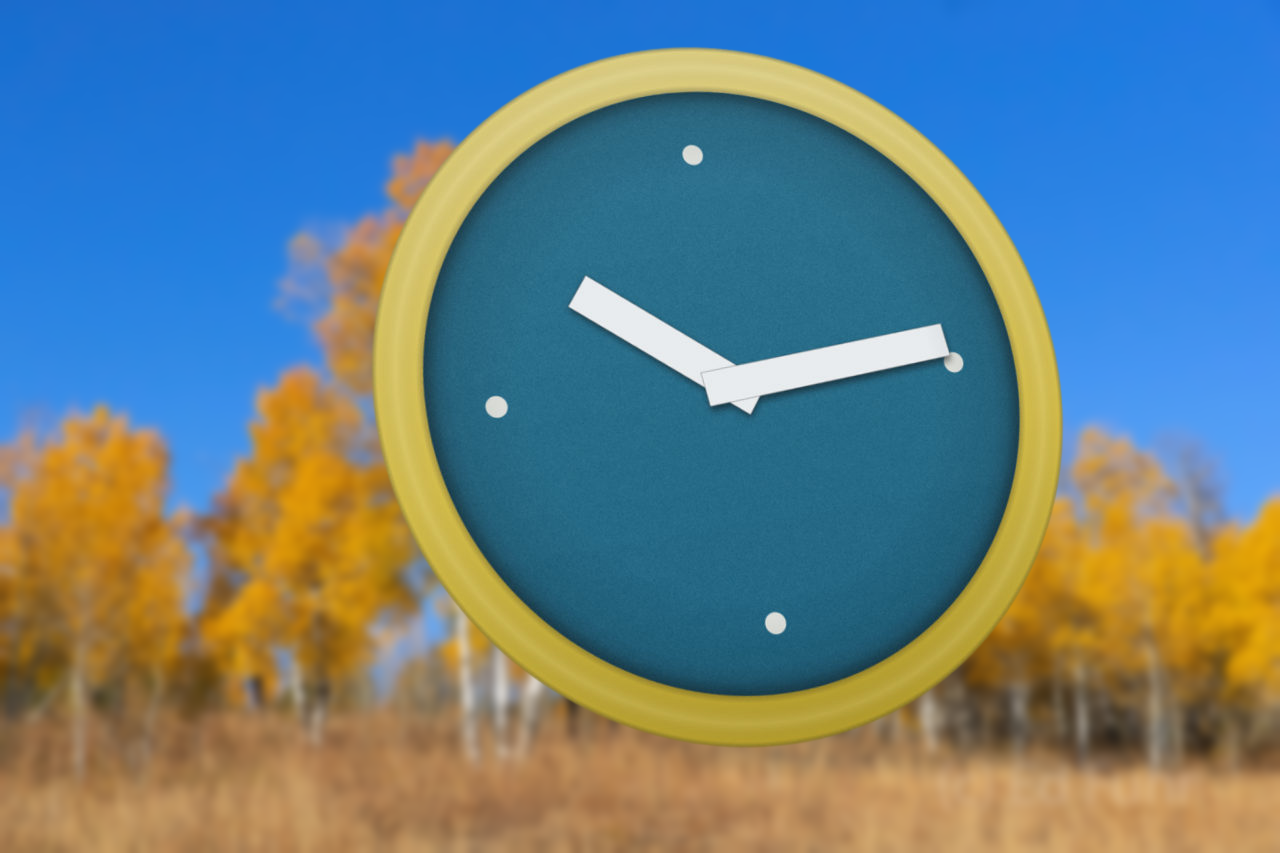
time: **10:14**
